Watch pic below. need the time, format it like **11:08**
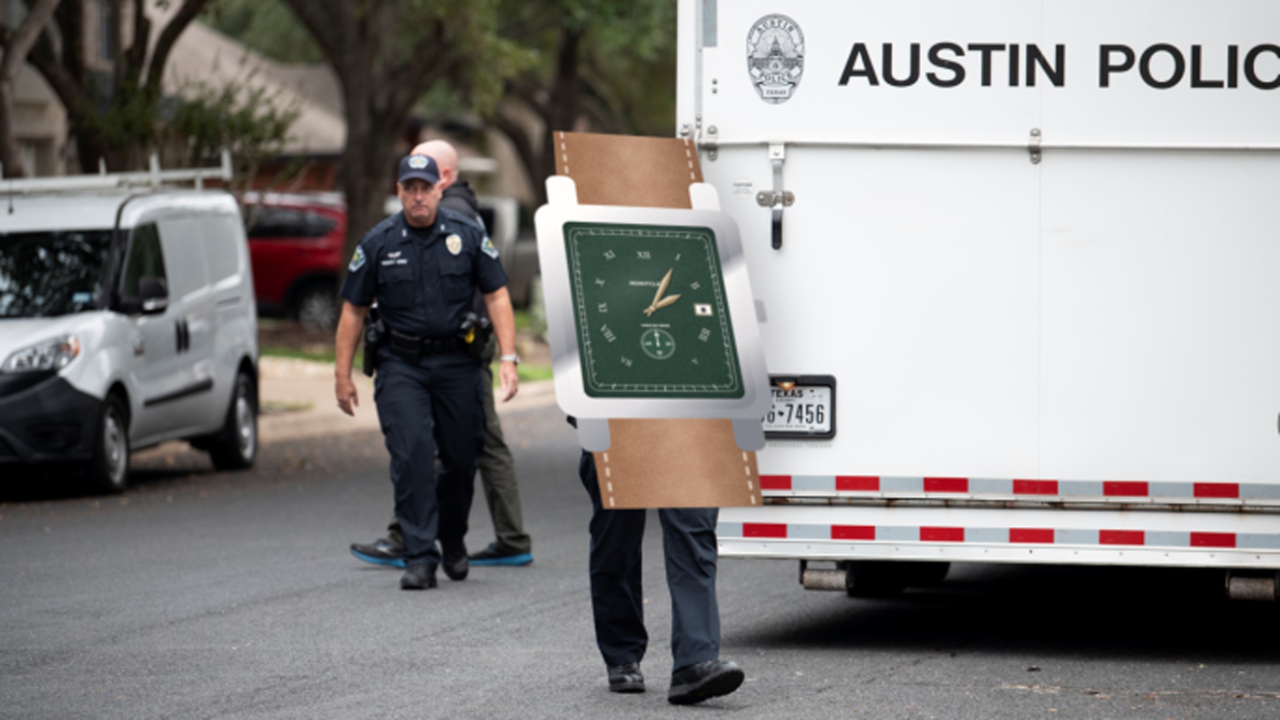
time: **2:05**
